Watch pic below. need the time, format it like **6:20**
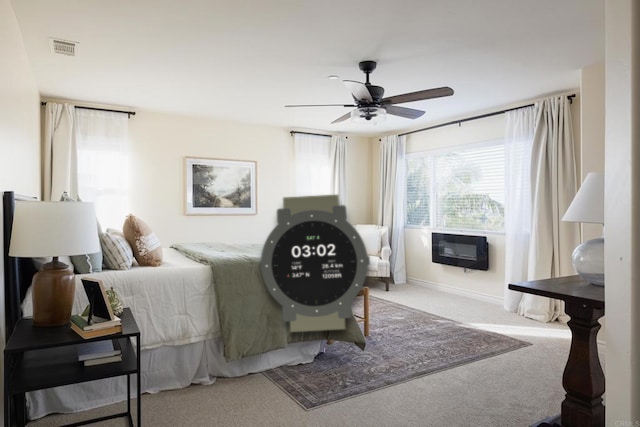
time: **3:02**
